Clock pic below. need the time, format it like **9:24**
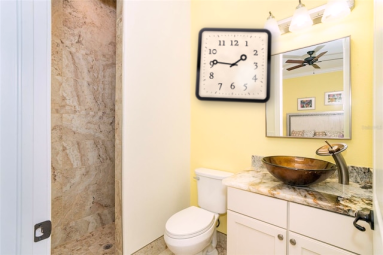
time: **1:46**
